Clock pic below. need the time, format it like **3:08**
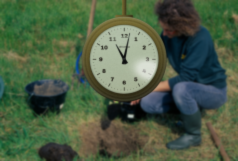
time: **11:02**
